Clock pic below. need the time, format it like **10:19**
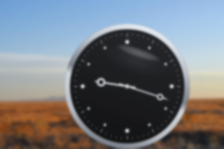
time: **9:18**
